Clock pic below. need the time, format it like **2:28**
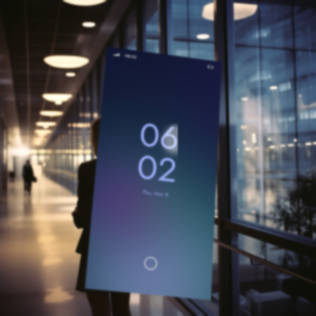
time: **6:02**
